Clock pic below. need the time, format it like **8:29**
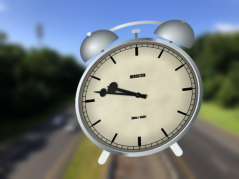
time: **9:47**
